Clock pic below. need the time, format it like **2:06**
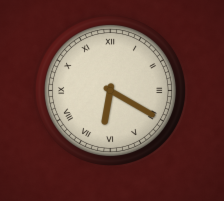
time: **6:20**
